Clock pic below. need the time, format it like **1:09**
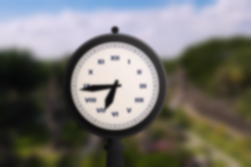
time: **6:44**
